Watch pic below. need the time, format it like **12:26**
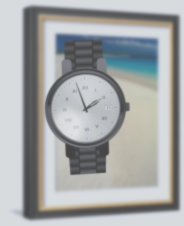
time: **1:57**
